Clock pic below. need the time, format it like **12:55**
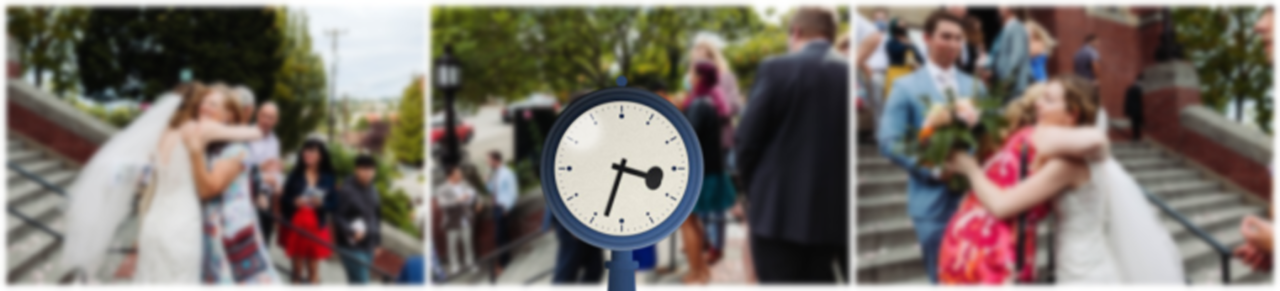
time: **3:33**
